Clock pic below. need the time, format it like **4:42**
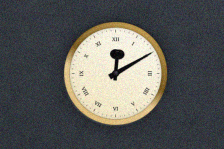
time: **12:10**
